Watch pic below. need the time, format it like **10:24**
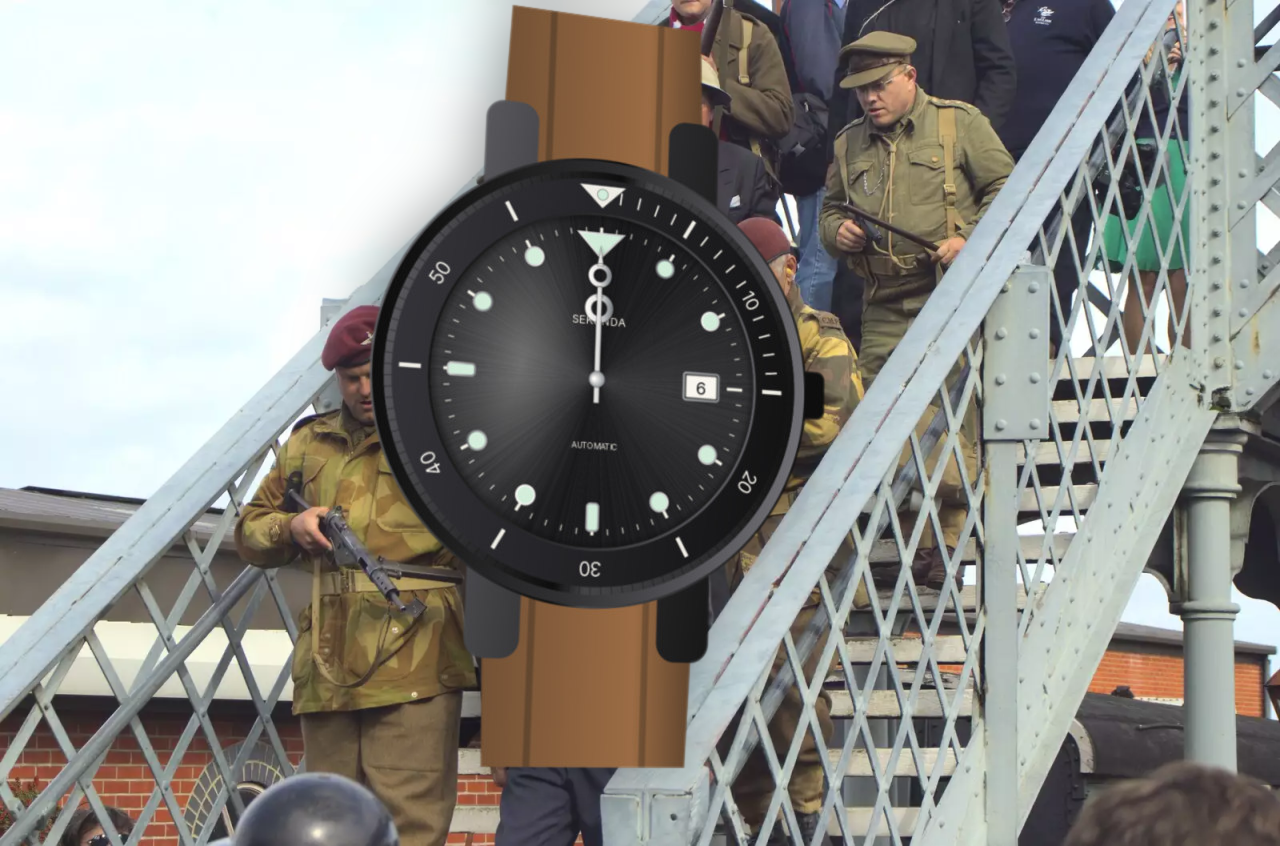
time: **12:00**
